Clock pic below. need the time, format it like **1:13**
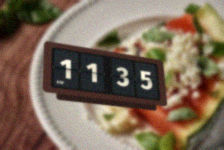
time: **11:35**
